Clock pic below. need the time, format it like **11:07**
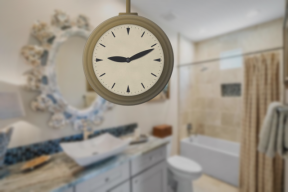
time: **9:11**
